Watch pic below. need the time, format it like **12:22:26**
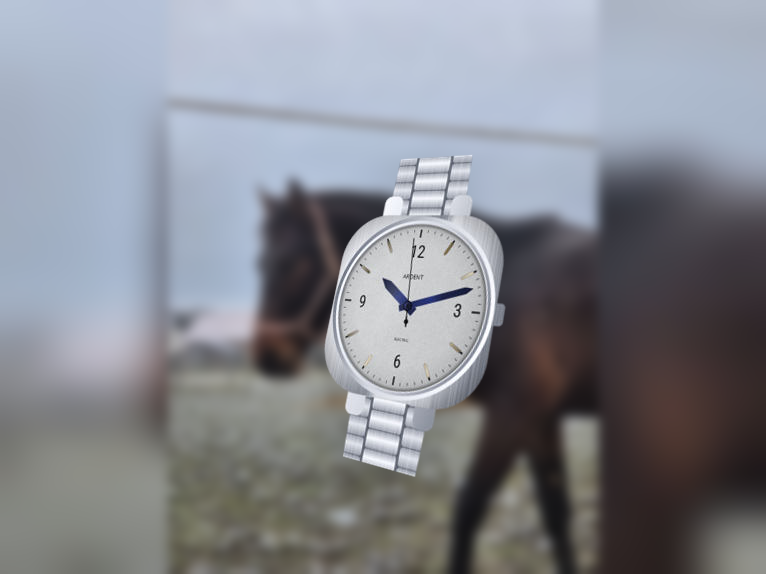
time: **10:11:59**
